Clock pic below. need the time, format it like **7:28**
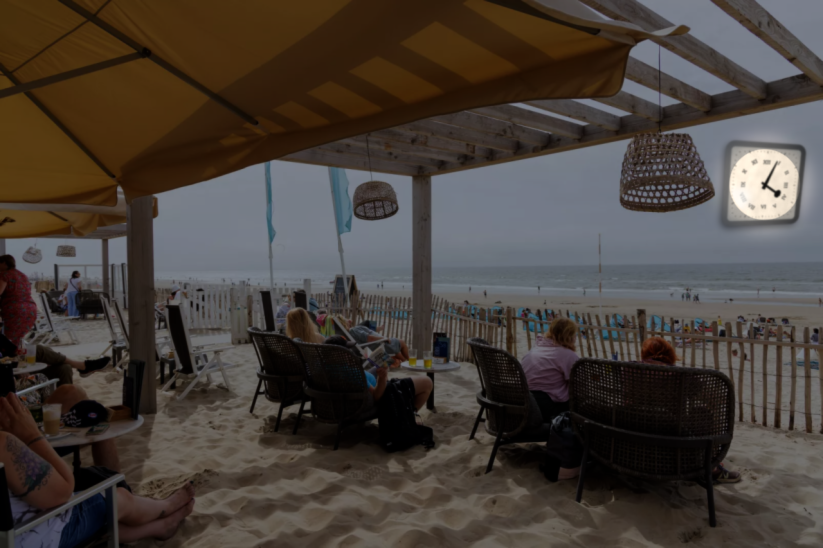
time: **4:04**
